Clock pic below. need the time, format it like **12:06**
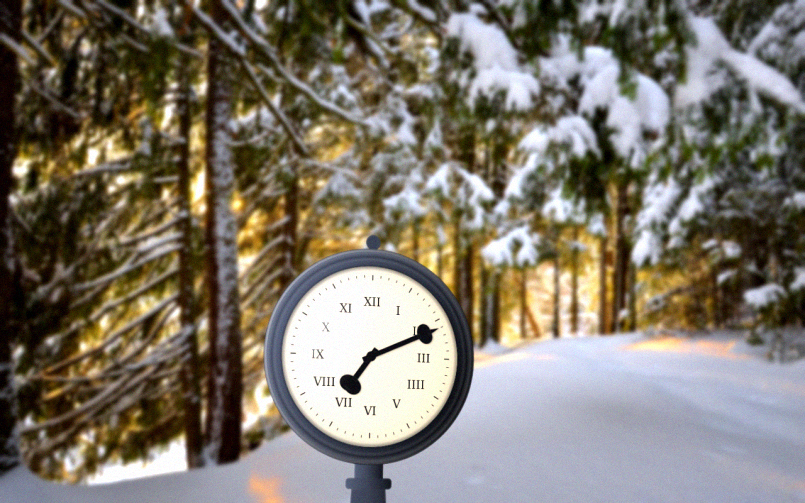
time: **7:11**
